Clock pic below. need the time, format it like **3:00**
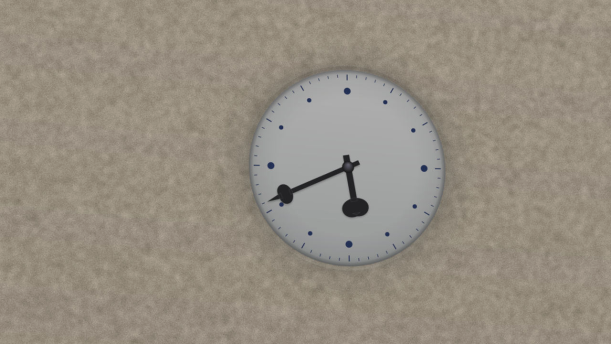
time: **5:41**
